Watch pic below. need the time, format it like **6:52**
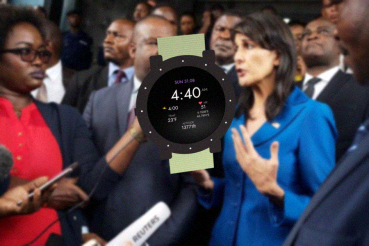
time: **4:40**
